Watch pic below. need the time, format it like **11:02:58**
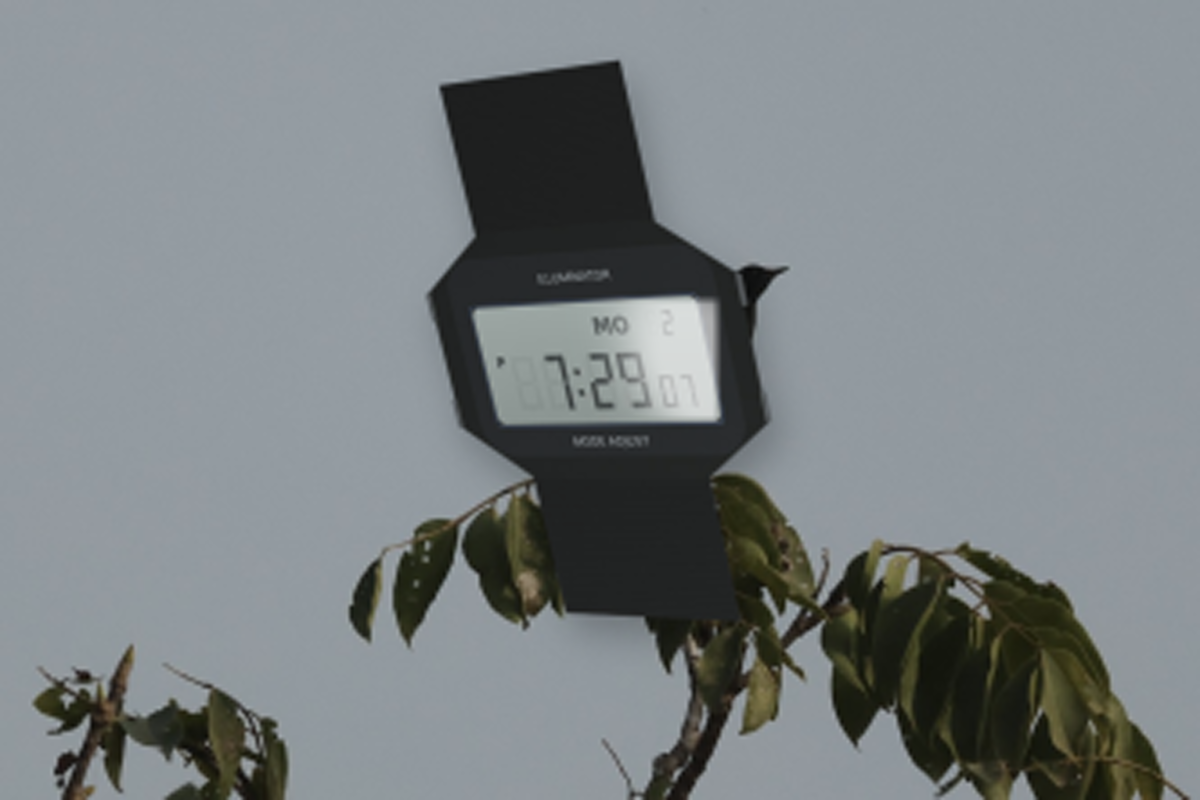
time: **7:29:07**
